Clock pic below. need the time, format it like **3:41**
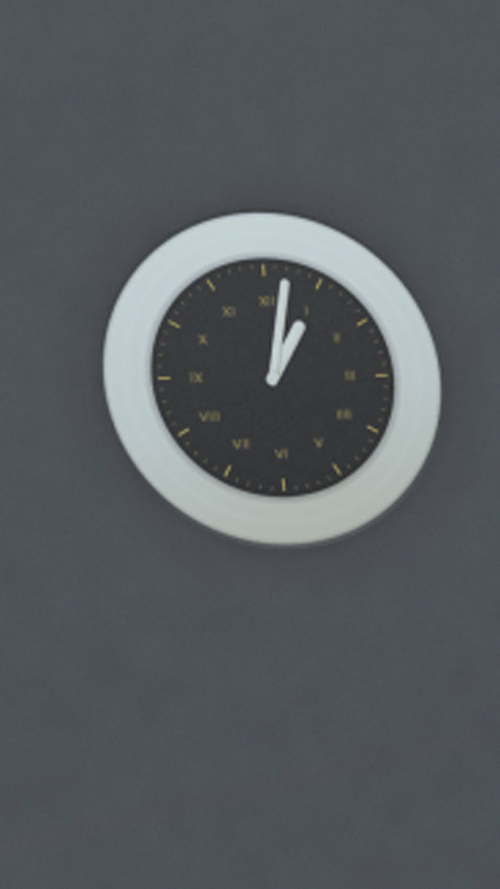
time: **1:02**
